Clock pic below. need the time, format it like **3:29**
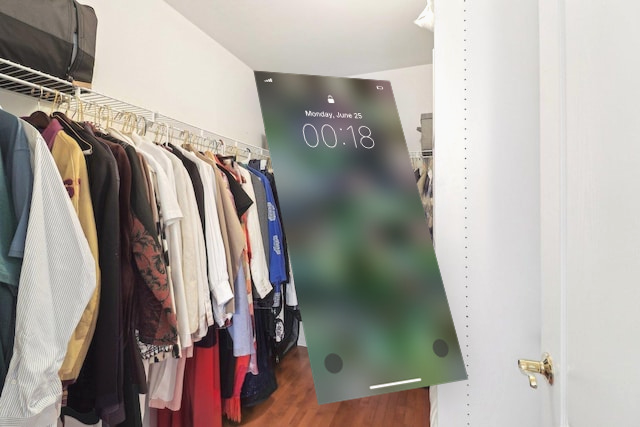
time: **0:18**
